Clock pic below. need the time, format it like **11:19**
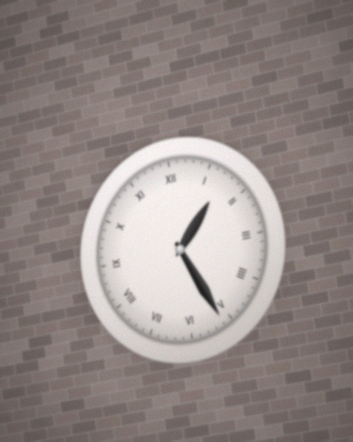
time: **1:26**
